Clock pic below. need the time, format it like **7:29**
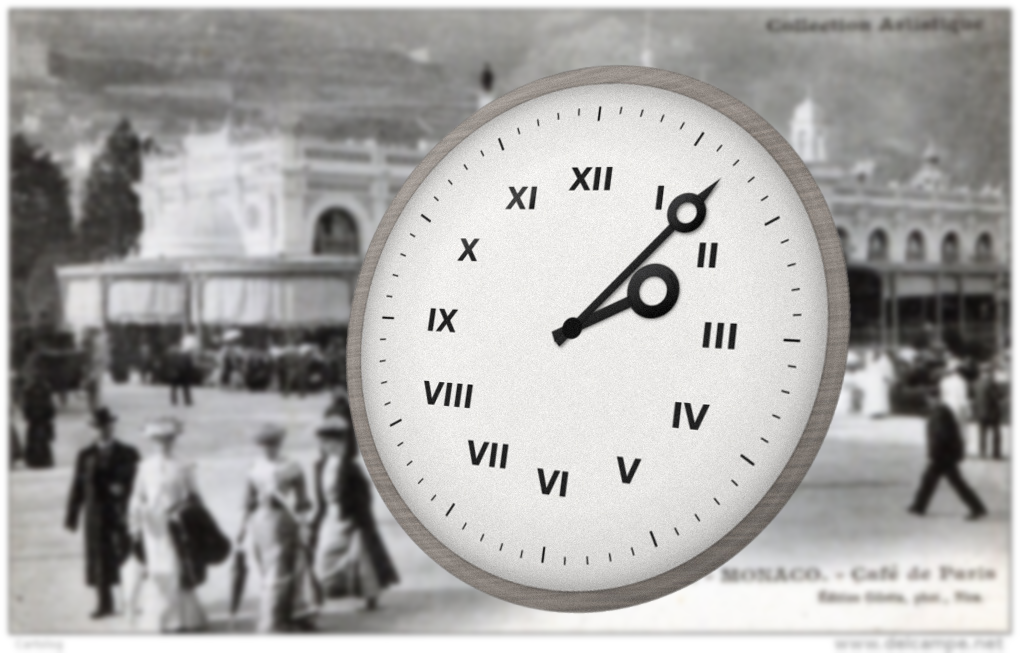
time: **2:07**
